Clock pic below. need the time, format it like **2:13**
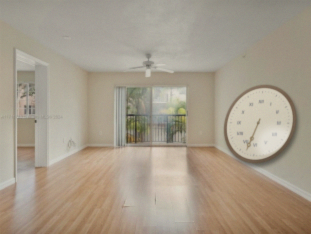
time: **6:33**
